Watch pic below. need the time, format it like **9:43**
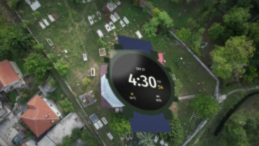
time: **4:30**
